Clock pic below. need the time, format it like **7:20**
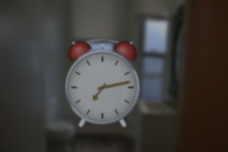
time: **7:13**
